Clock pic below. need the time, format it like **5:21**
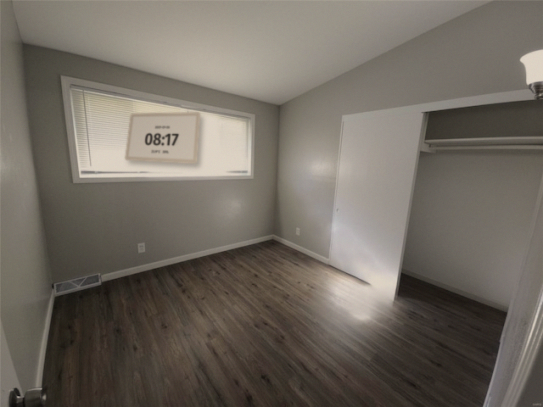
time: **8:17**
